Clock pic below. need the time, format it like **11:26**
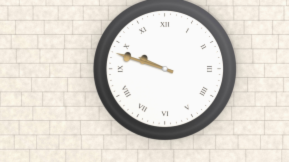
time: **9:48**
